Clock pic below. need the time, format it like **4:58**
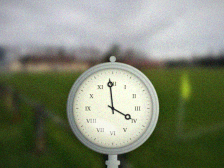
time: **3:59**
